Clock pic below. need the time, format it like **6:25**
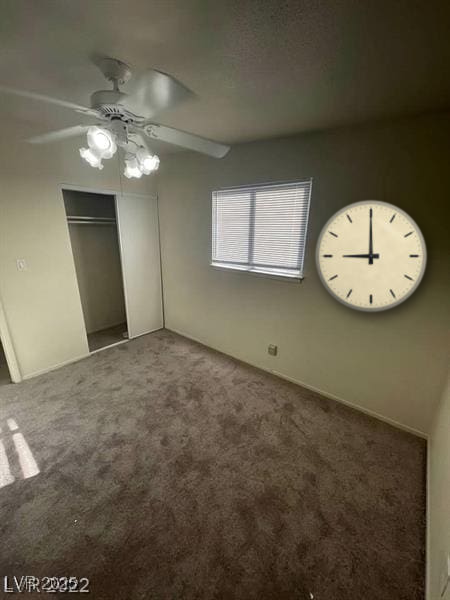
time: **9:00**
